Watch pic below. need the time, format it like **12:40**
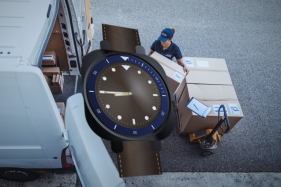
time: **8:45**
